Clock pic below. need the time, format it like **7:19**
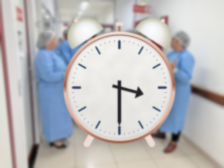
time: **3:30**
